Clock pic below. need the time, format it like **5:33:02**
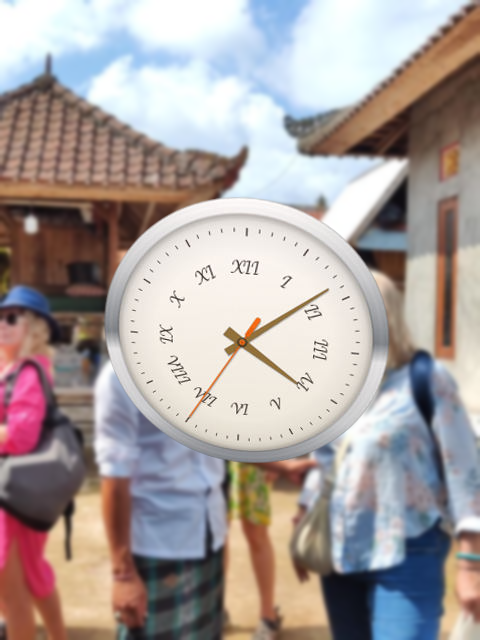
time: **4:08:35**
